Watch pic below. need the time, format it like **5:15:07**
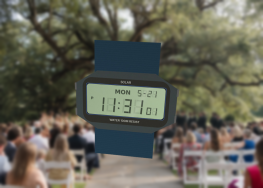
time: **11:31:01**
